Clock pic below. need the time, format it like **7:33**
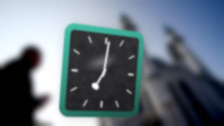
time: **7:01**
